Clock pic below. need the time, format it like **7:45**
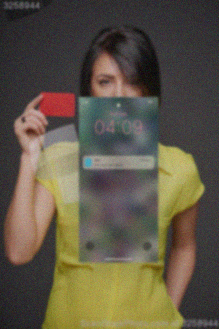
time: **4:09**
